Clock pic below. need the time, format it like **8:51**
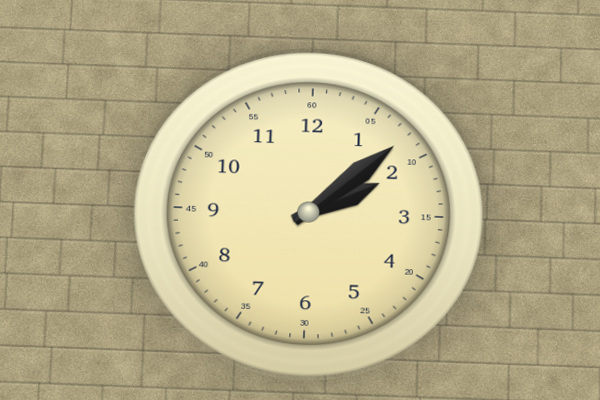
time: **2:08**
